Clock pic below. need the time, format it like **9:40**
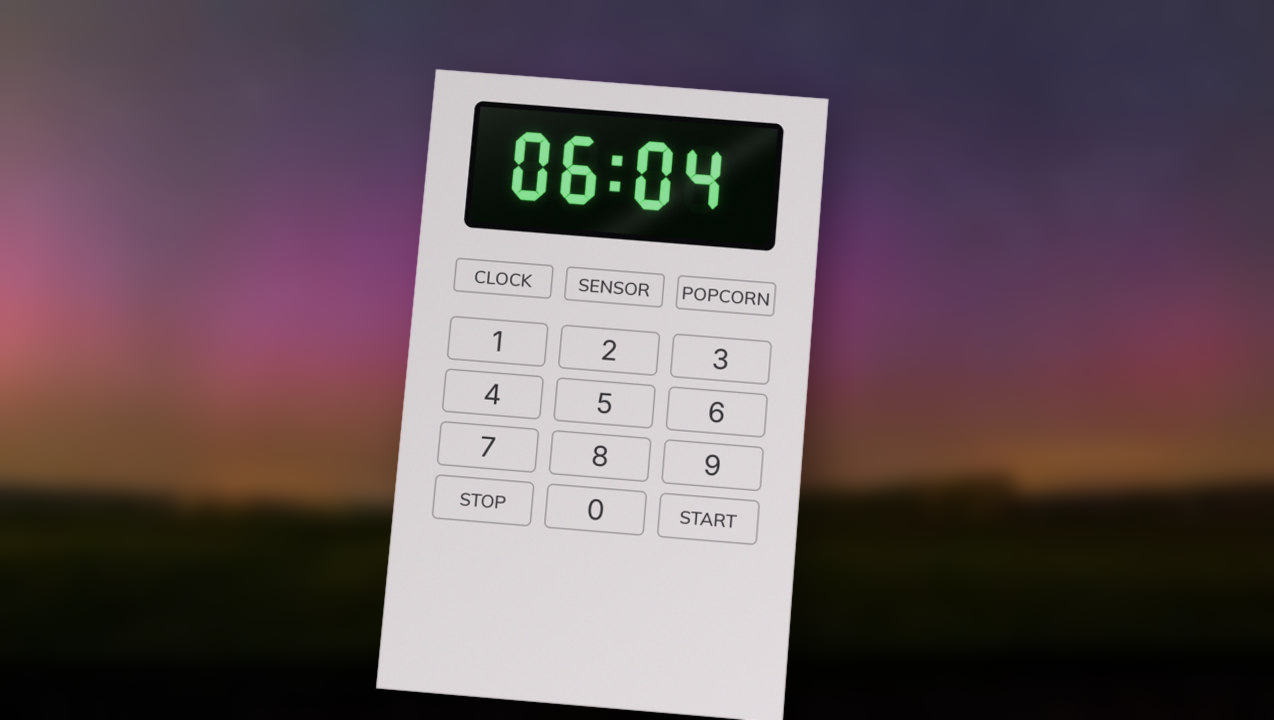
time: **6:04**
